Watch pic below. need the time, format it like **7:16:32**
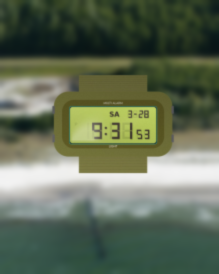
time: **9:31:53**
